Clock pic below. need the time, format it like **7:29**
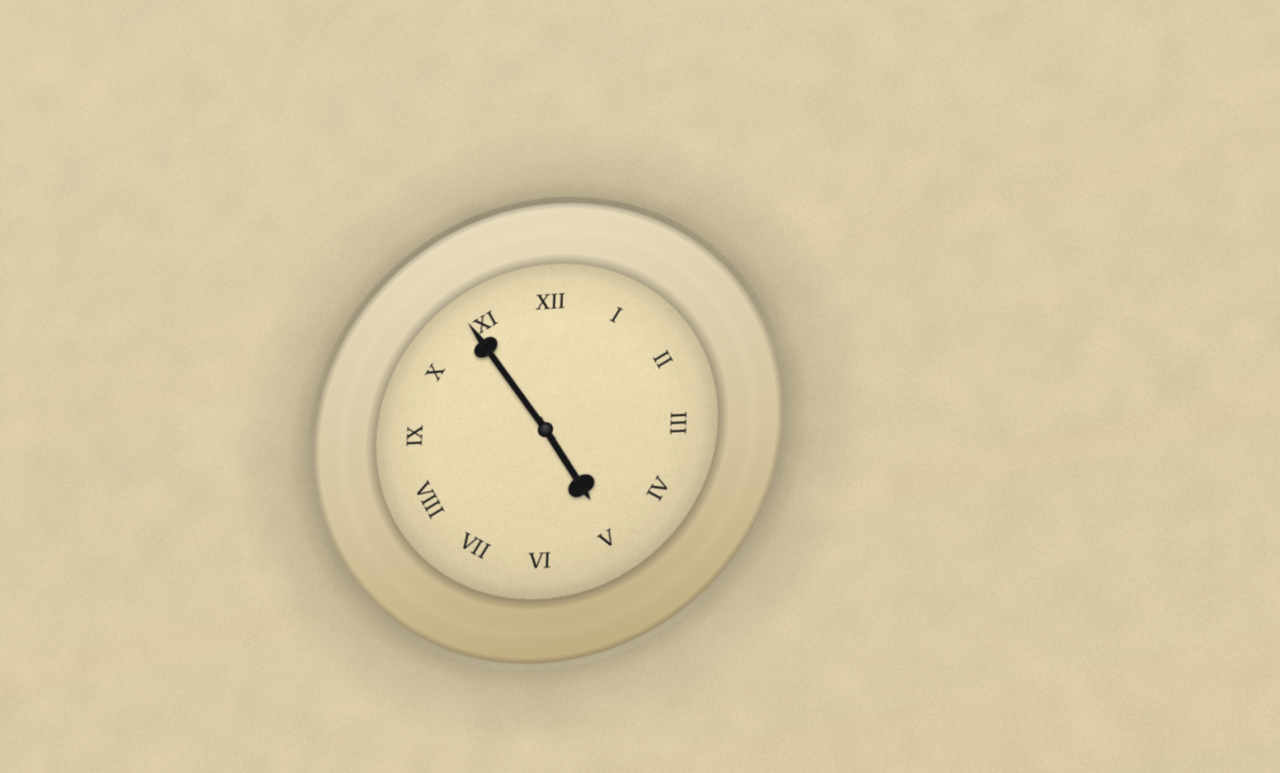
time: **4:54**
